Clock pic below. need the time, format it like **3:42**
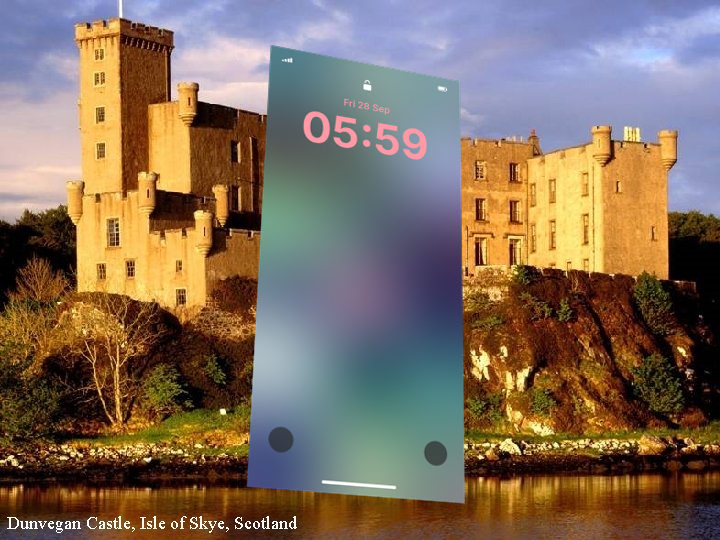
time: **5:59**
